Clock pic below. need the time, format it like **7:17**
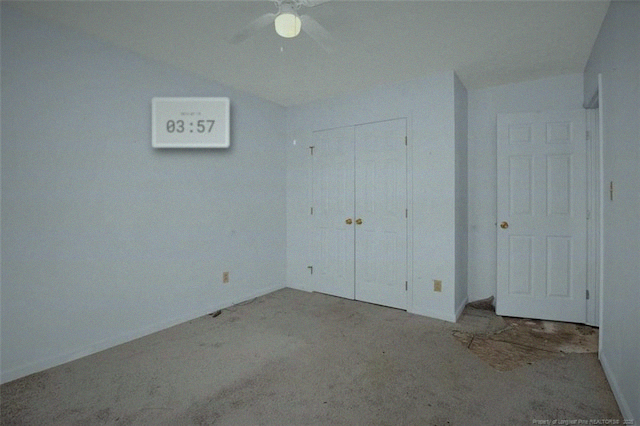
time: **3:57**
